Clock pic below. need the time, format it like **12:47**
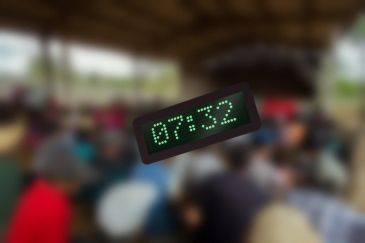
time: **7:32**
